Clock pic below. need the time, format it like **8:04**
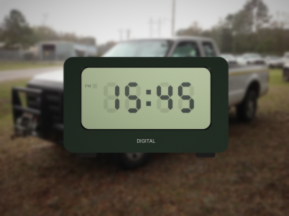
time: **15:45**
